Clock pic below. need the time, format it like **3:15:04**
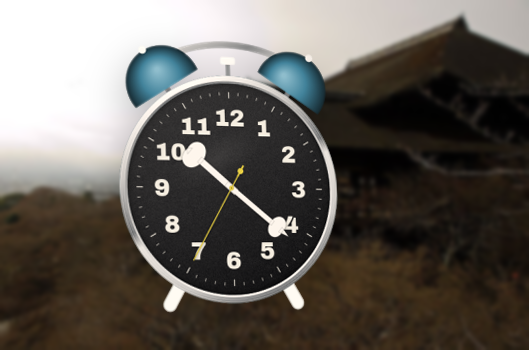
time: **10:21:35**
